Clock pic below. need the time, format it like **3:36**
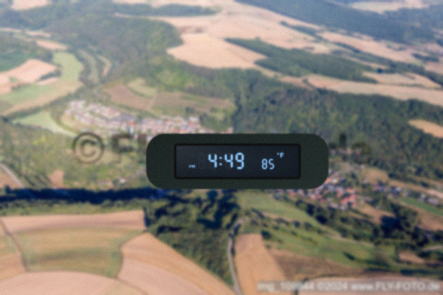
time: **4:49**
